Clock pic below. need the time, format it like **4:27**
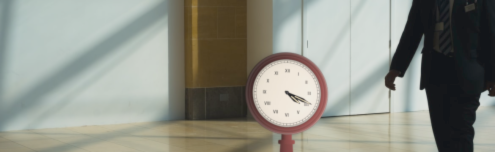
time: **4:19**
